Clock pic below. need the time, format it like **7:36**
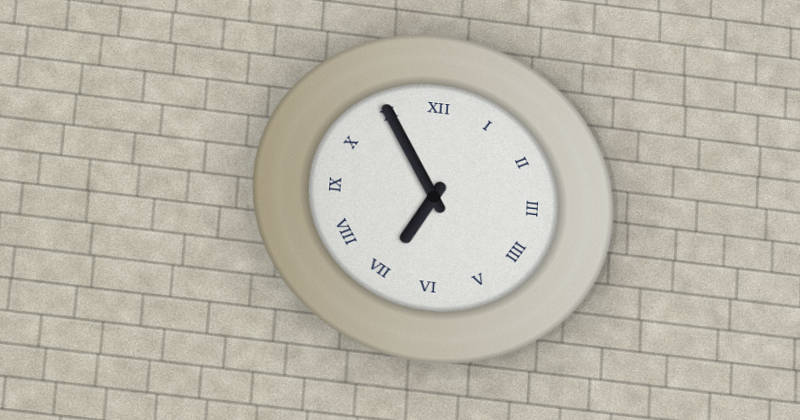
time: **6:55**
